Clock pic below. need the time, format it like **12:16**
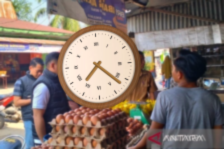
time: **7:22**
